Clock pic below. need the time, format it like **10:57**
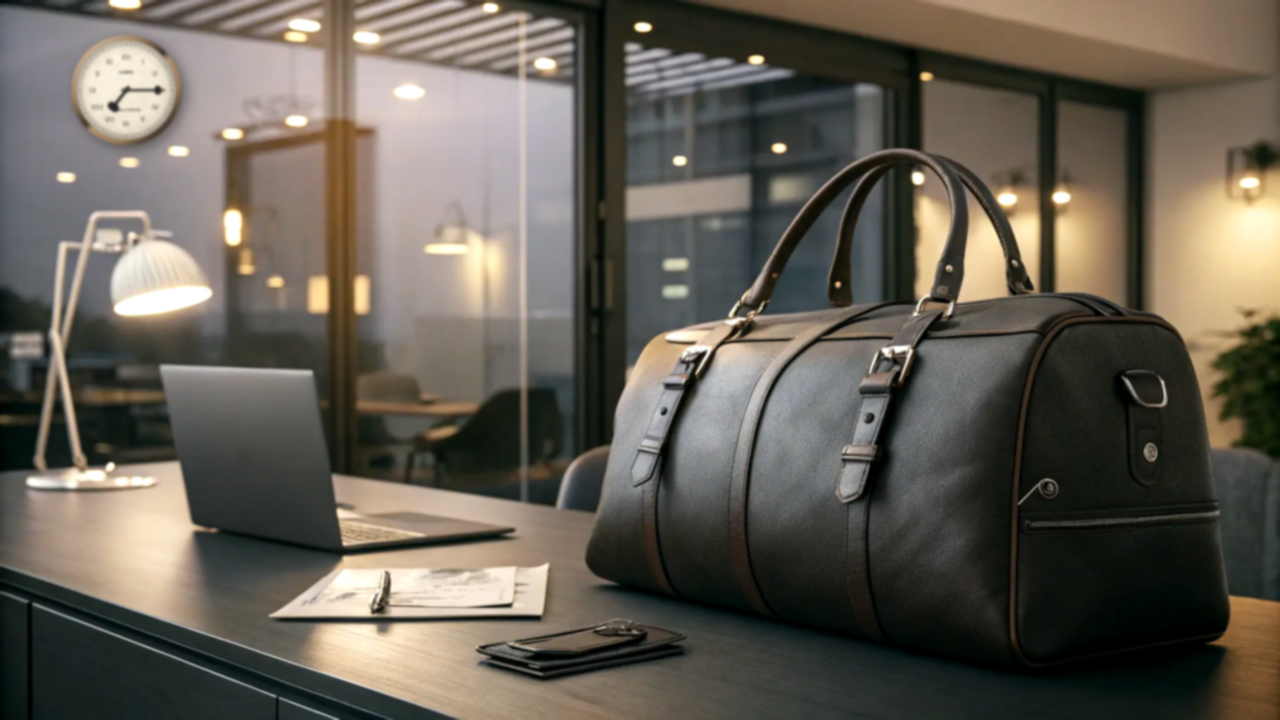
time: **7:15**
